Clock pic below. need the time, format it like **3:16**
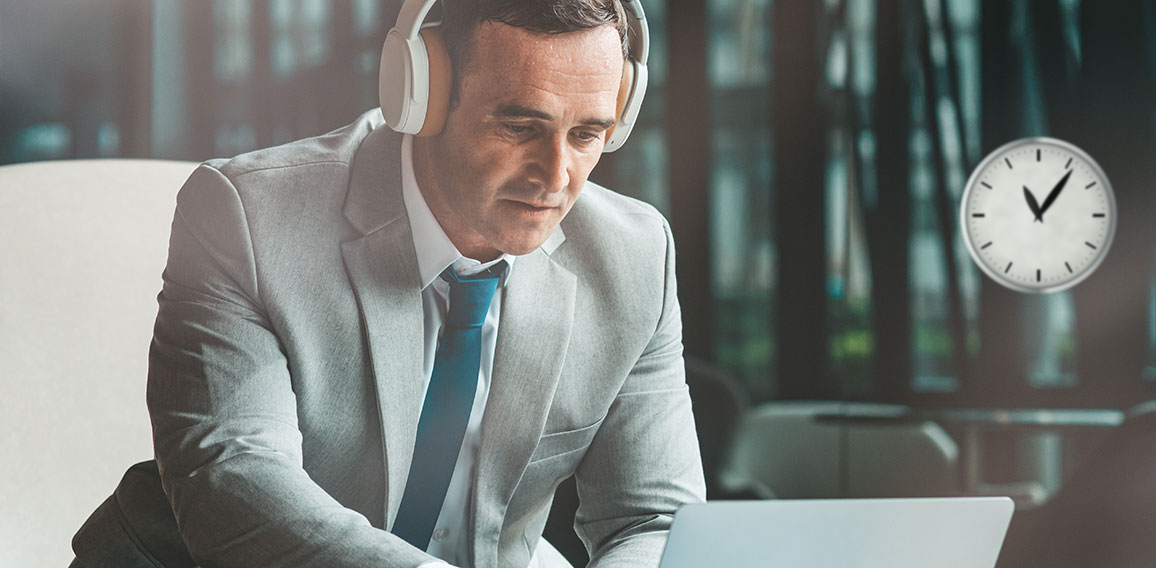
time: **11:06**
